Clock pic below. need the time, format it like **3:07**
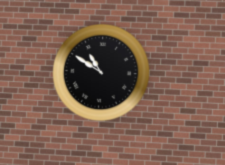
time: **10:50**
